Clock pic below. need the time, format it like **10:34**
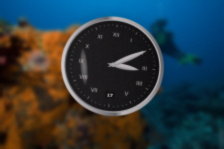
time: **3:10**
